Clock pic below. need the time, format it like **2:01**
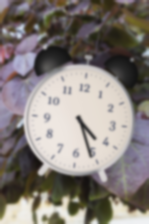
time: **4:26**
